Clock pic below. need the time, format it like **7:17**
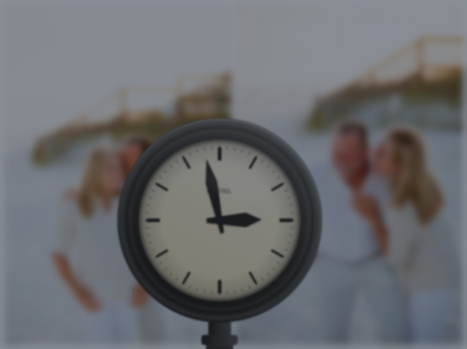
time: **2:58**
